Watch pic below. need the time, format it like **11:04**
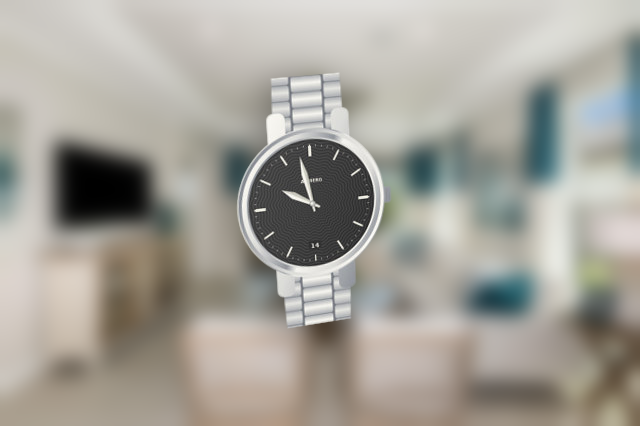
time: **9:58**
